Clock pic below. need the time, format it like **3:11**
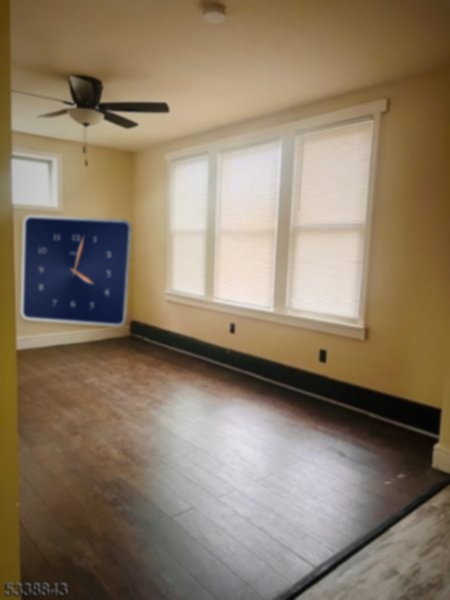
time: **4:02**
